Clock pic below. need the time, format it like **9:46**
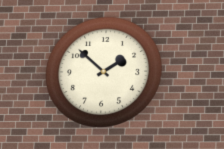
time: **1:52**
